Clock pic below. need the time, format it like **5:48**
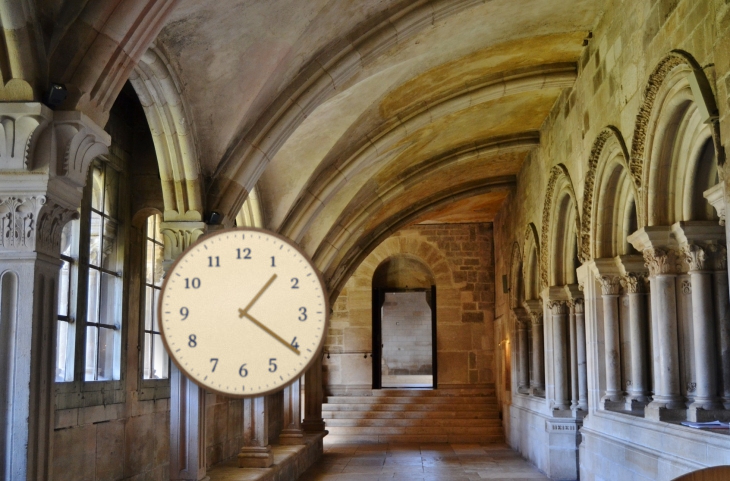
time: **1:21**
